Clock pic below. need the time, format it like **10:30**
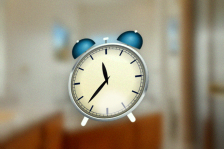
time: **11:37**
